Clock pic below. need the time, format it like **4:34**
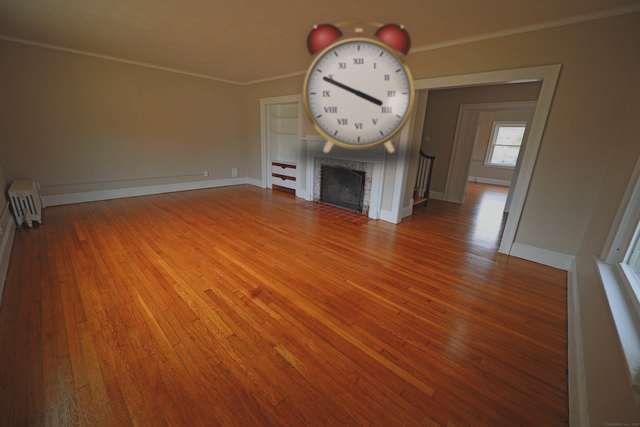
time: **3:49**
